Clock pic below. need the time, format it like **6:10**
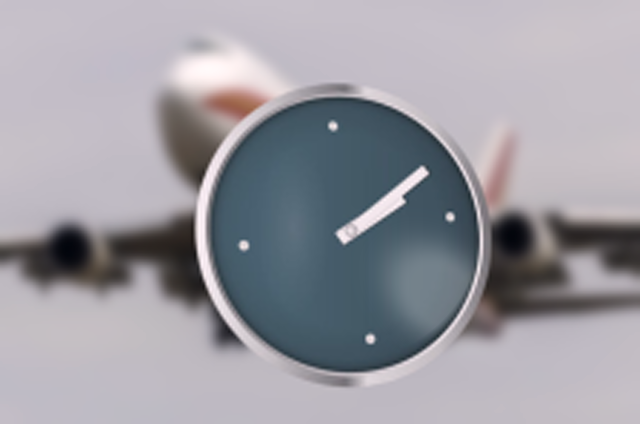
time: **2:10**
